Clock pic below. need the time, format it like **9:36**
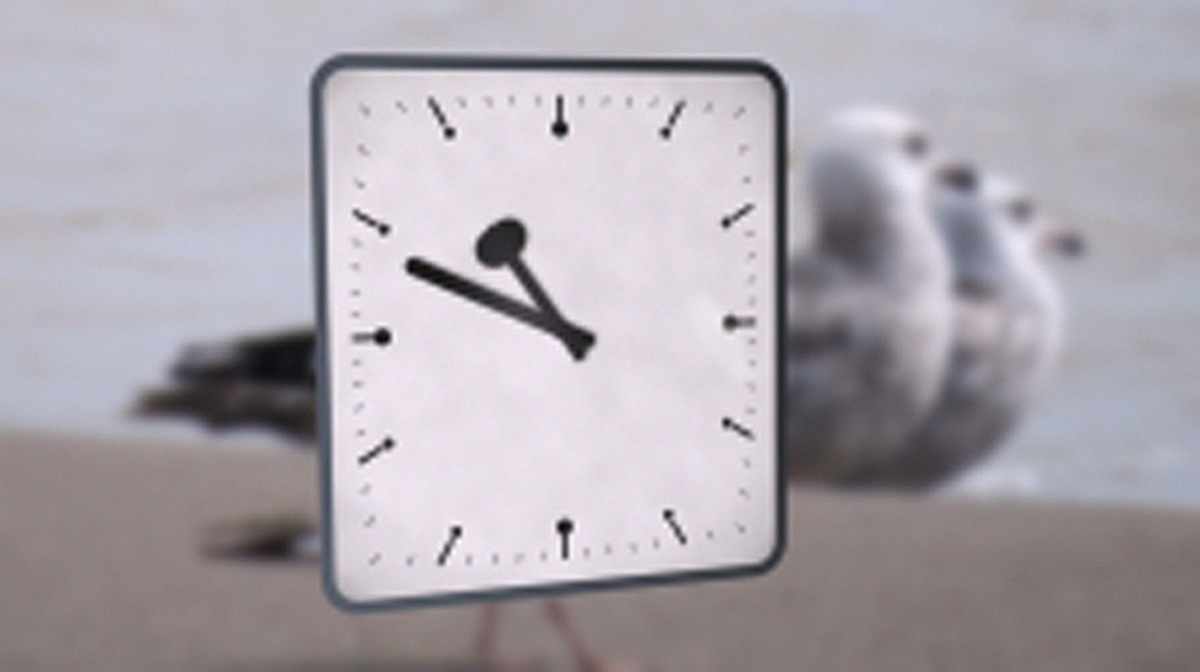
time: **10:49**
